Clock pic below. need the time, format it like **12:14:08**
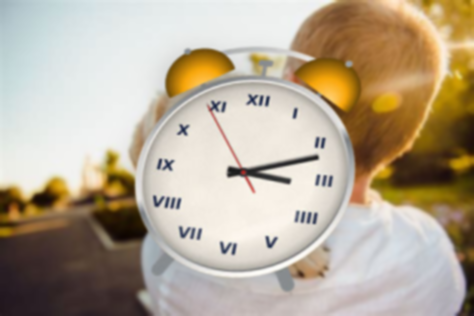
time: **3:11:54**
